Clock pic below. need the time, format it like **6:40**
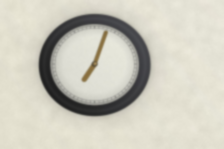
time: **7:03**
